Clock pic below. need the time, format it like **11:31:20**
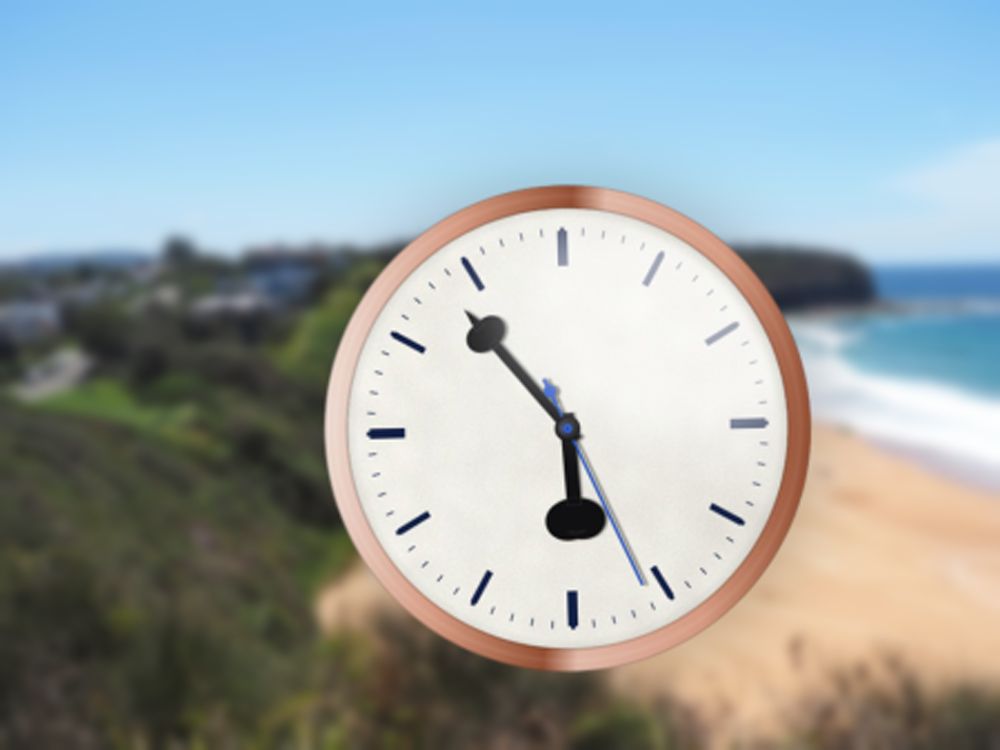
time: **5:53:26**
